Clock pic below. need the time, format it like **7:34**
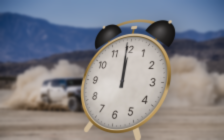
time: **11:59**
